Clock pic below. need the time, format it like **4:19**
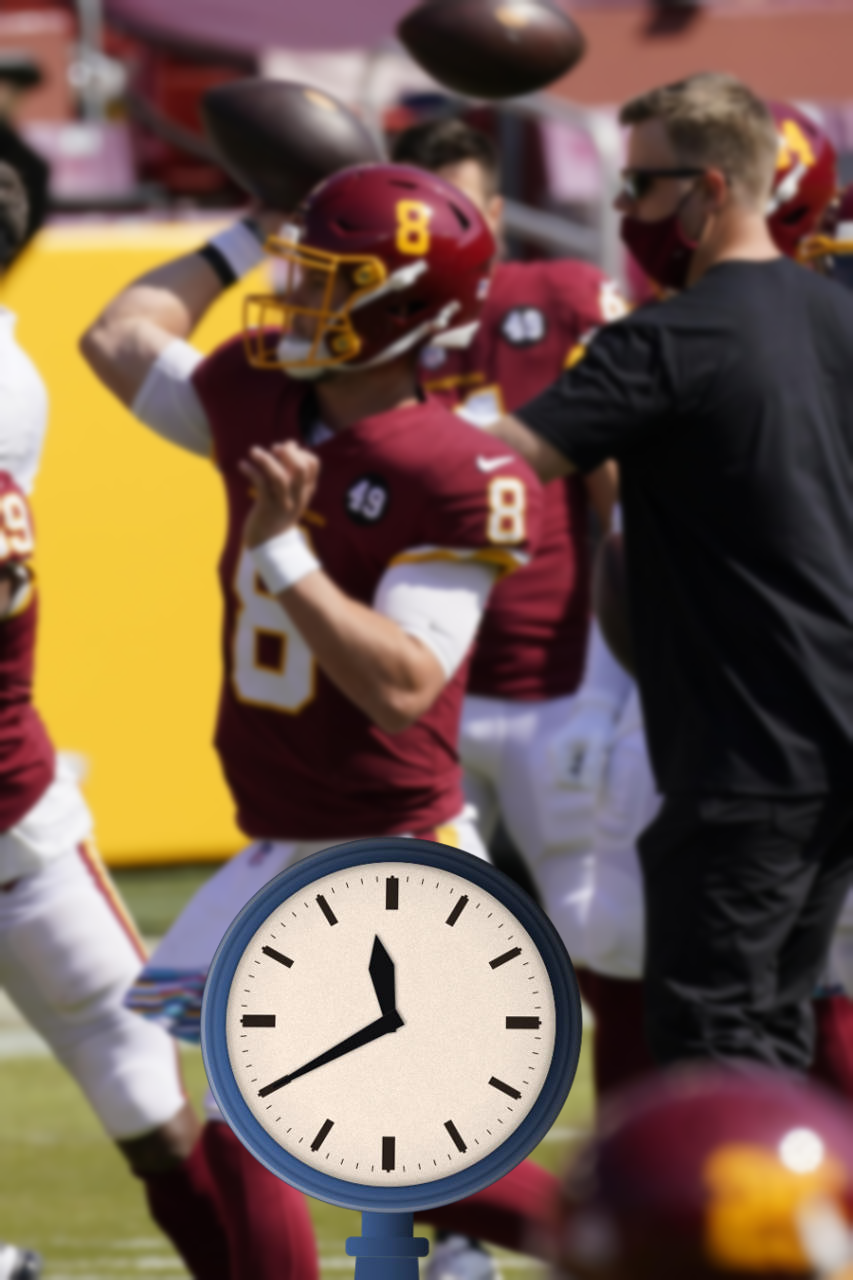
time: **11:40**
